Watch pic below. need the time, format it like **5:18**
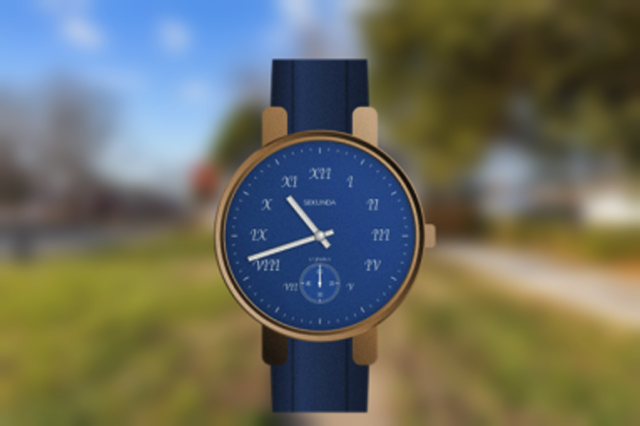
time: **10:42**
